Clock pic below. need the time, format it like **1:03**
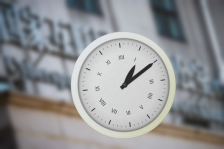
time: **1:10**
